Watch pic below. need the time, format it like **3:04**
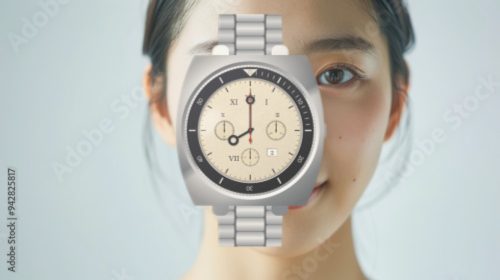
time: **8:00**
